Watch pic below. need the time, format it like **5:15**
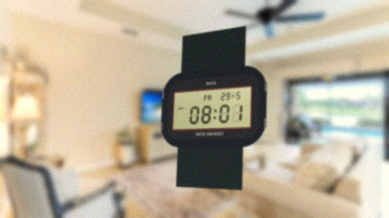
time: **8:01**
